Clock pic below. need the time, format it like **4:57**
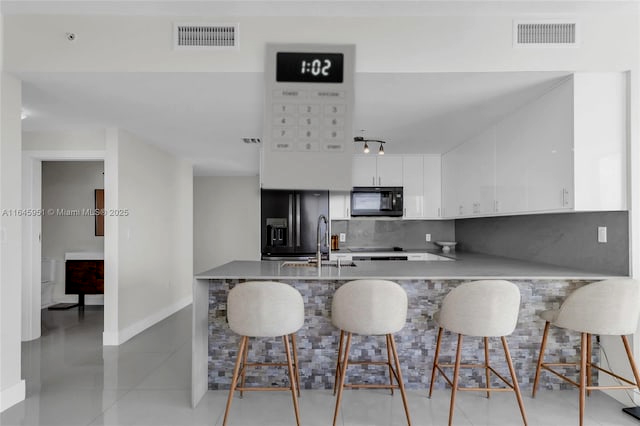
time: **1:02**
